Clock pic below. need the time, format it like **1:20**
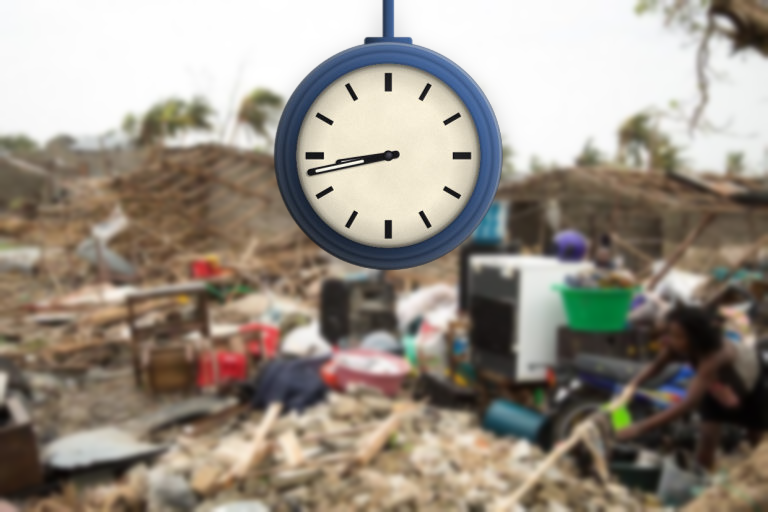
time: **8:43**
